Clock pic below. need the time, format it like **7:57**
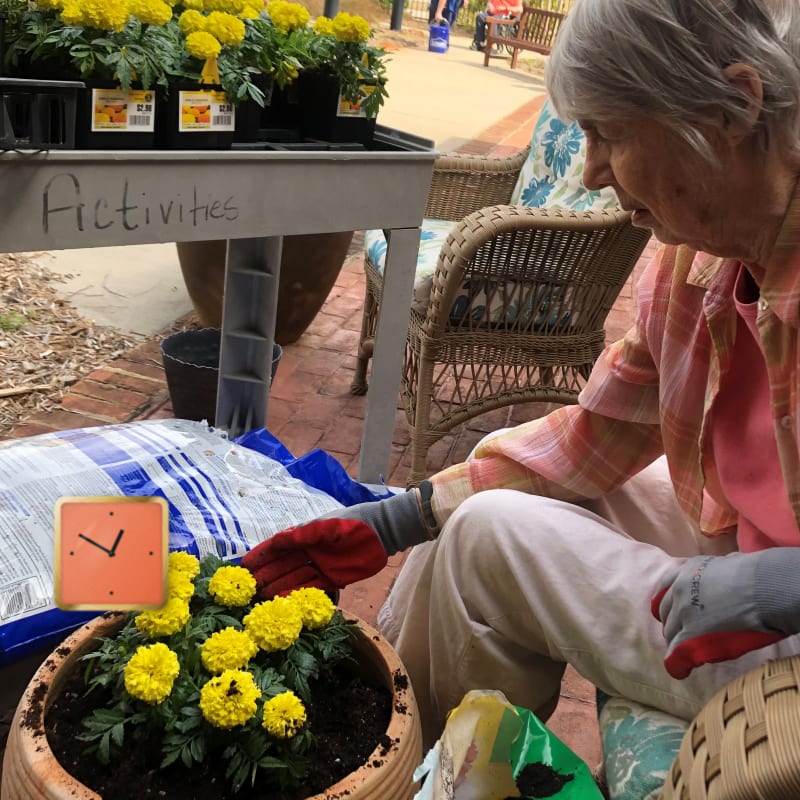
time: **12:50**
